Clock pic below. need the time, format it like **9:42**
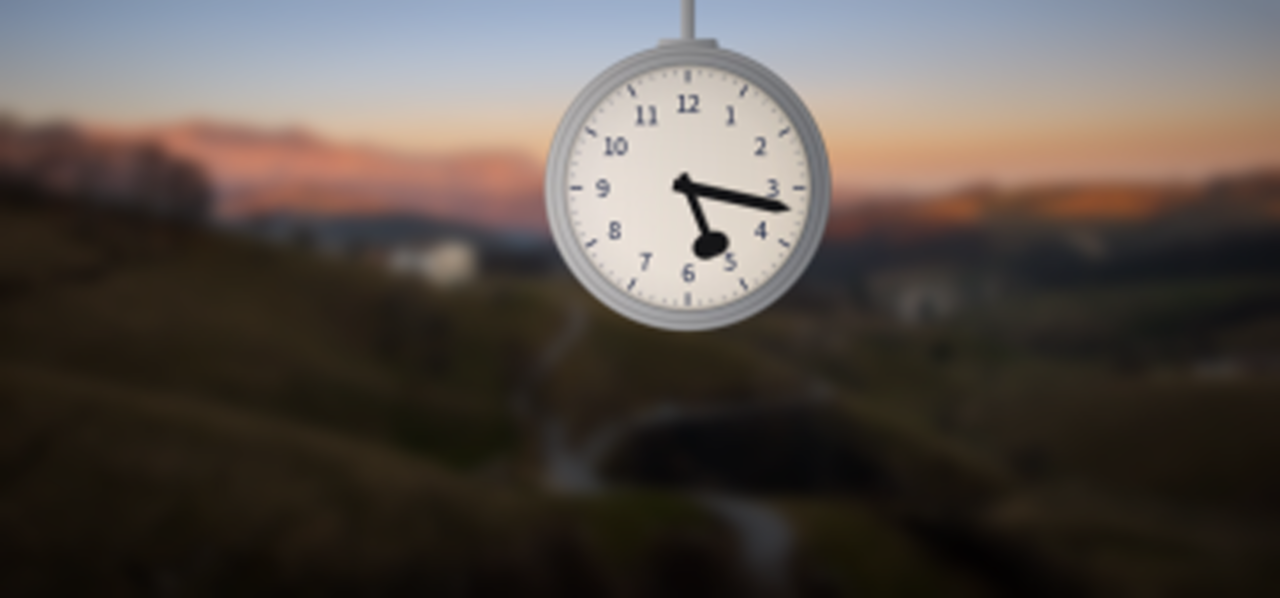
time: **5:17**
